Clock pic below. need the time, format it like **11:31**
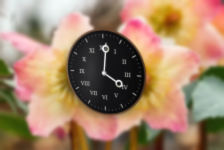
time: **4:01**
